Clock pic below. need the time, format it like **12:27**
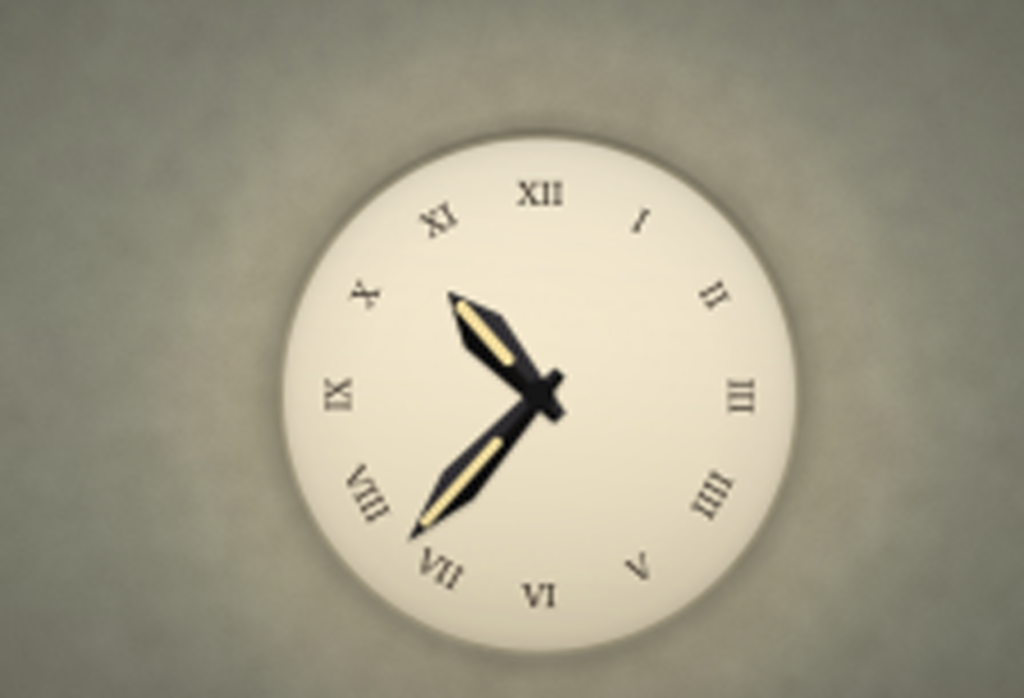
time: **10:37**
